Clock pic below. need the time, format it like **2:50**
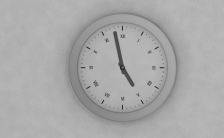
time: **4:58**
